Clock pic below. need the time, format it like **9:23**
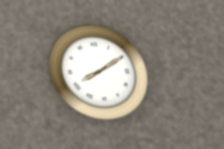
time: **8:10**
